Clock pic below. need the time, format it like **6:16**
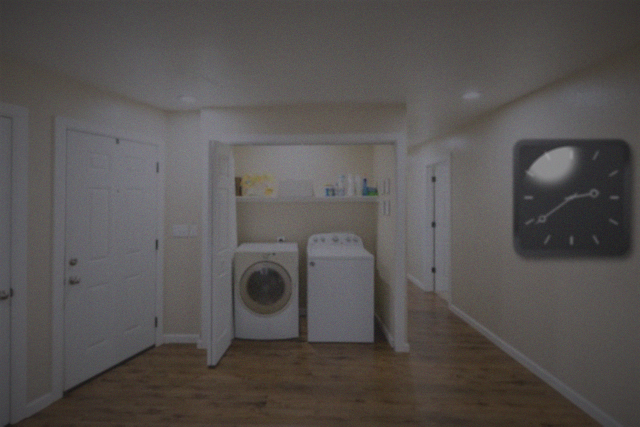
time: **2:39**
